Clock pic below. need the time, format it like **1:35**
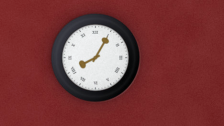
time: **8:05**
